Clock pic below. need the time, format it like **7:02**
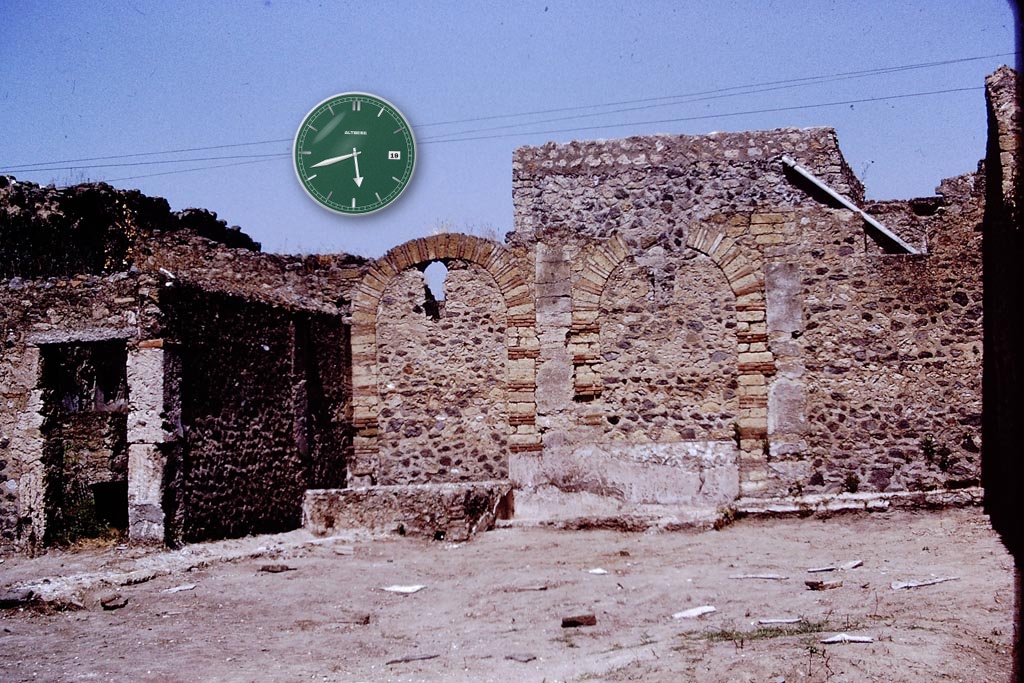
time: **5:42**
